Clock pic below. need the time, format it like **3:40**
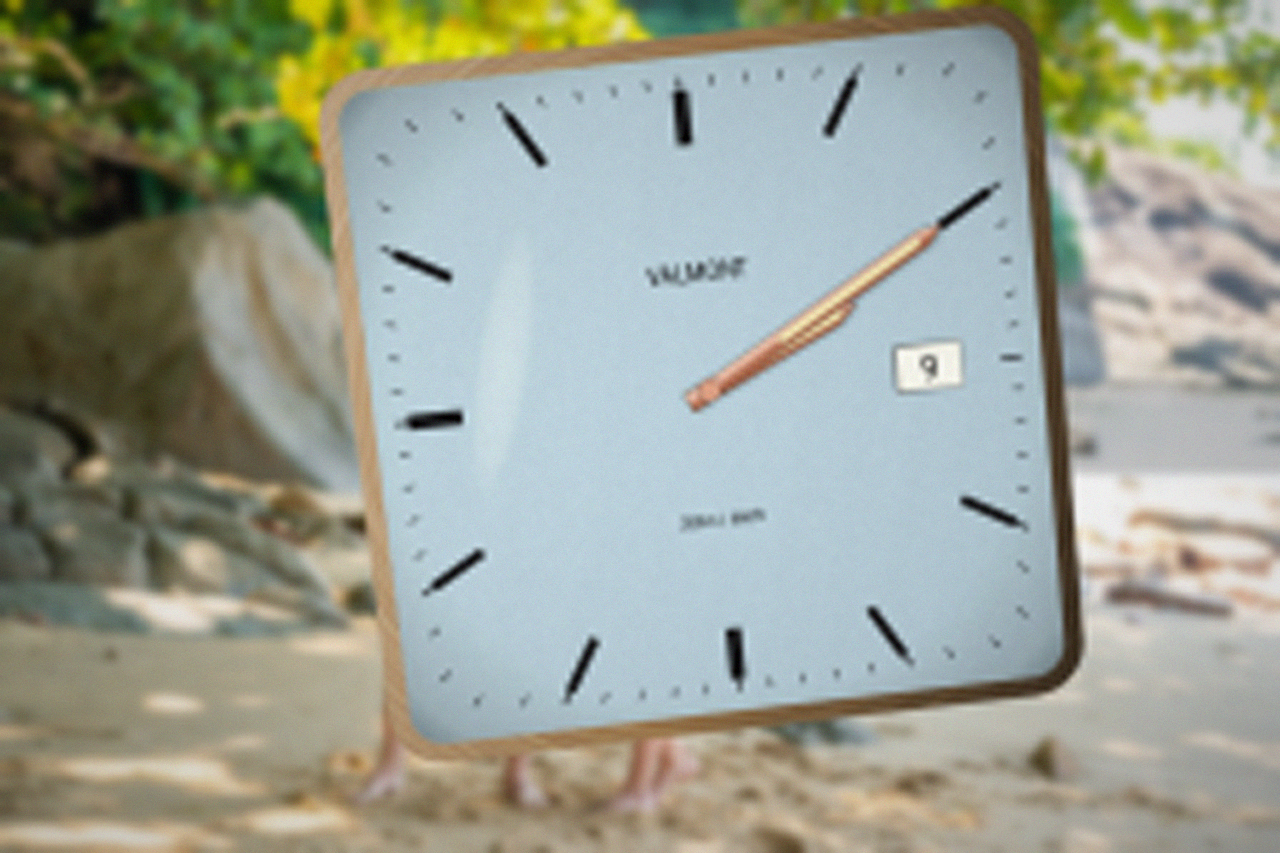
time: **2:10**
